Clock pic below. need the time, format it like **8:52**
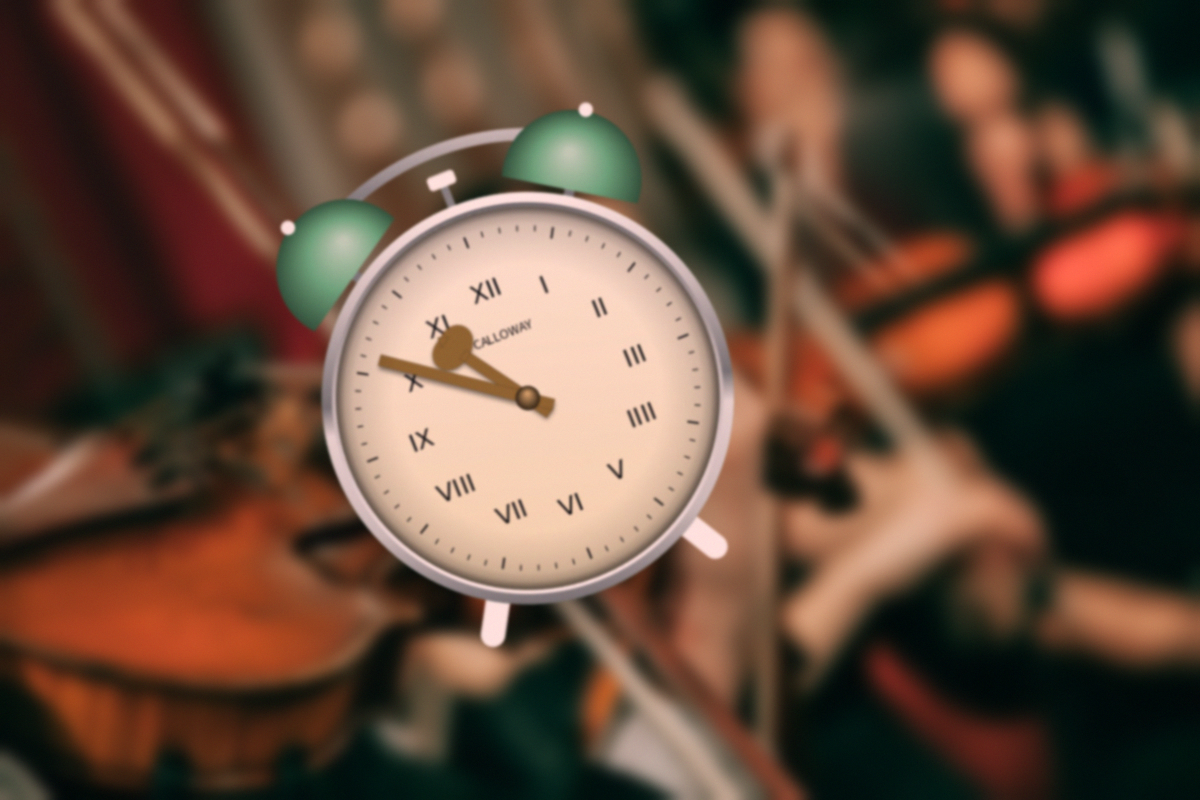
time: **10:51**
